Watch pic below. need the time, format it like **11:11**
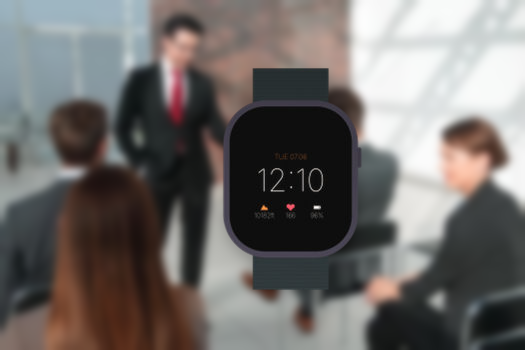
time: **12:10**
